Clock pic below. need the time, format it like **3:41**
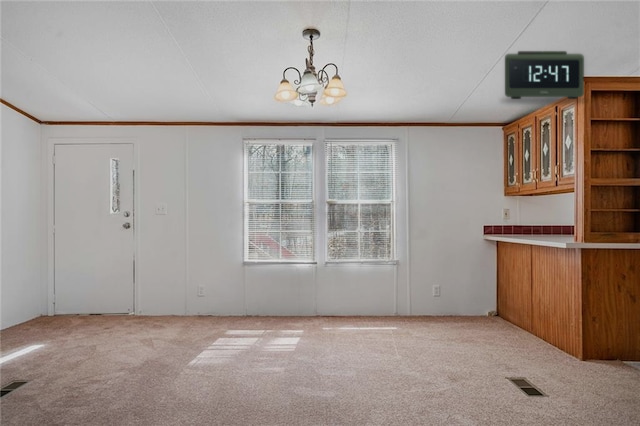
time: **12:47**
